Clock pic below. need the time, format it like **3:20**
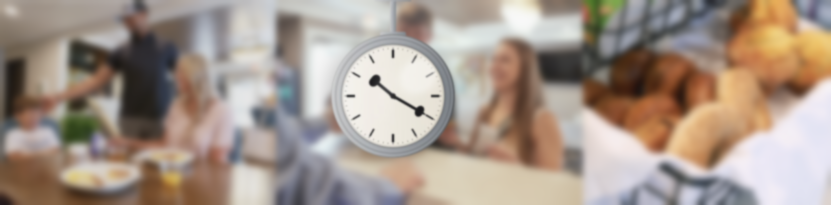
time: **10:20**
